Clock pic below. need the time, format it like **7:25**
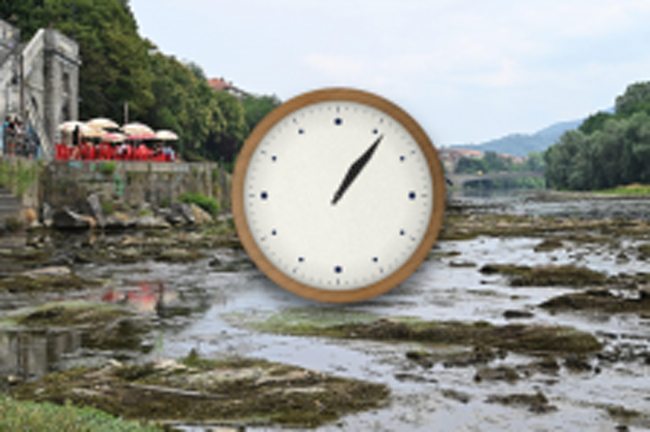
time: **1:06**
